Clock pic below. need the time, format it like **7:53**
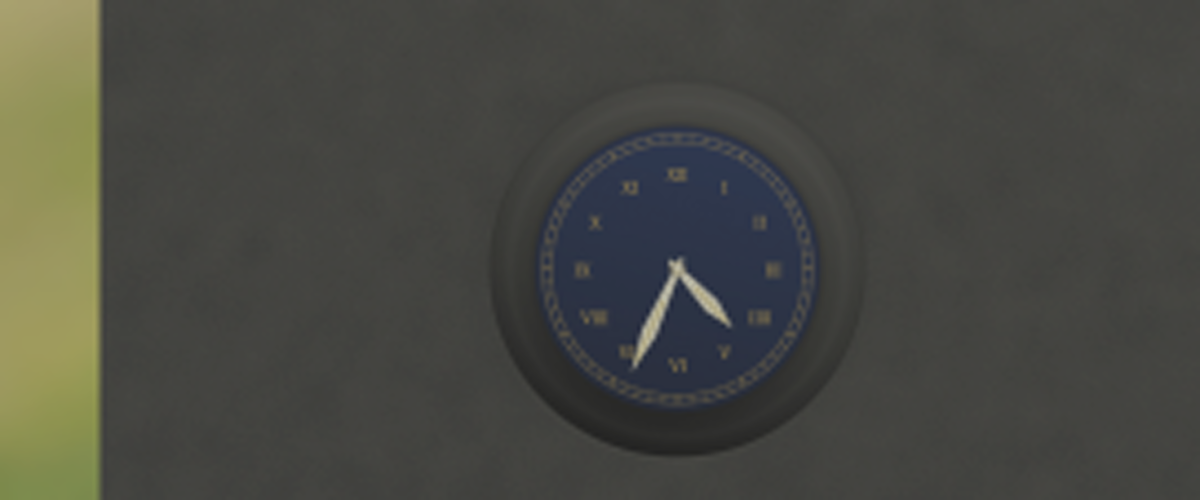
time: **4:34**
